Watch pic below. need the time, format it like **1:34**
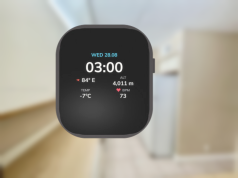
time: **3:00**
